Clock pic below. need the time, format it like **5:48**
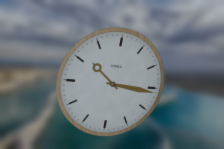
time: **10:16**
